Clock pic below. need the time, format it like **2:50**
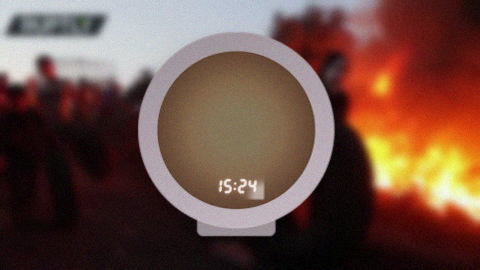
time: **15:24**
